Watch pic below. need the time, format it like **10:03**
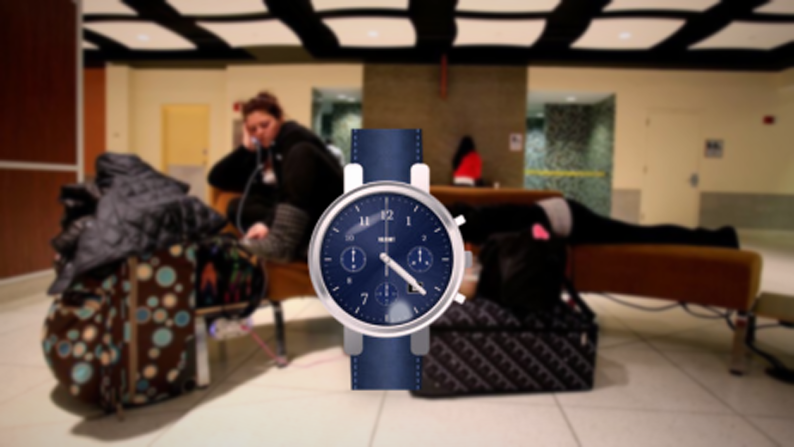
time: **4:22**
